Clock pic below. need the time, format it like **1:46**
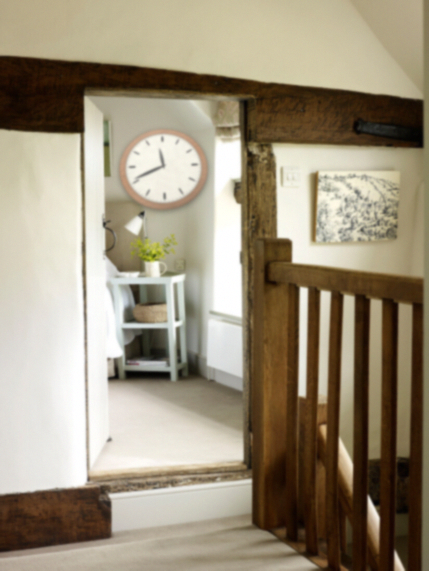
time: **11:41**
